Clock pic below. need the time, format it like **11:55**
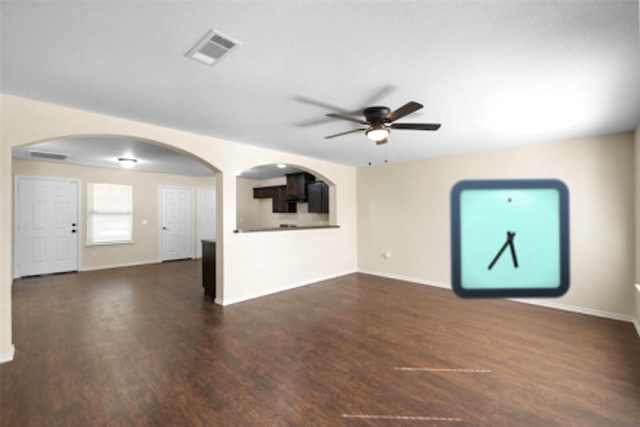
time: **5:36**
